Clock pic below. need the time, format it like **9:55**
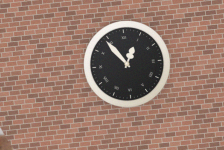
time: **12:54**
